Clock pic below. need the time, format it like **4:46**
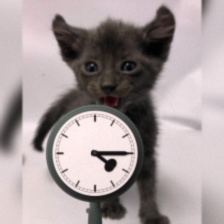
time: **4:15**
